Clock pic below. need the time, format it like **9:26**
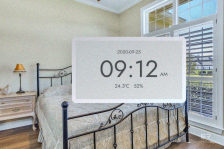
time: **9:12**
